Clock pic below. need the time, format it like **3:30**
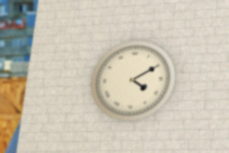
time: **4:10**
